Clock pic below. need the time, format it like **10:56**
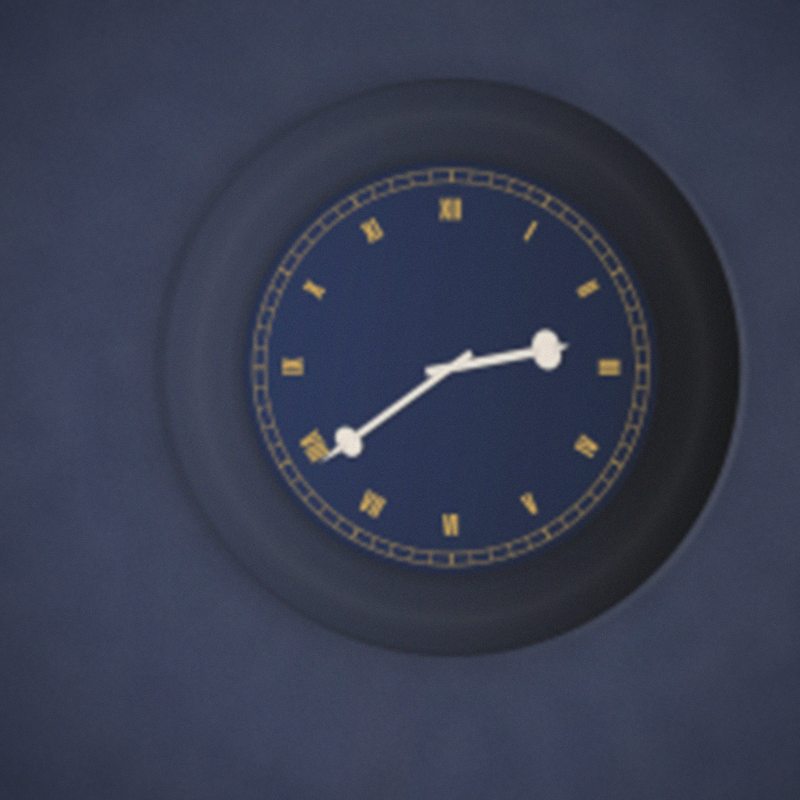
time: **2:39**
